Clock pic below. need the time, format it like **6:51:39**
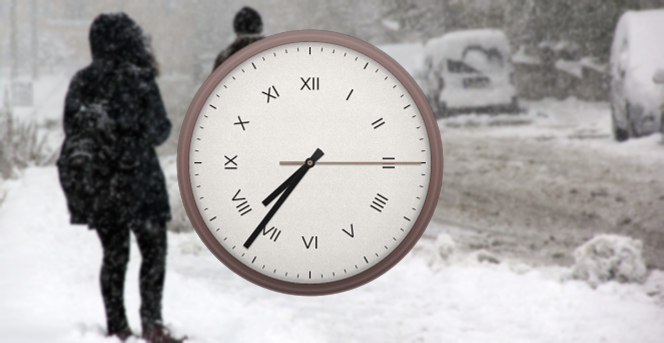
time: **7:36:15**
